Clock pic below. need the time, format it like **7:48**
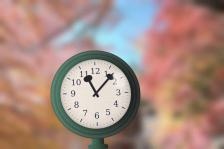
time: **11:07**
